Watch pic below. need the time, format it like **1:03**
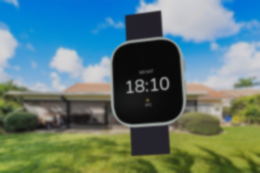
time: **18:10**
